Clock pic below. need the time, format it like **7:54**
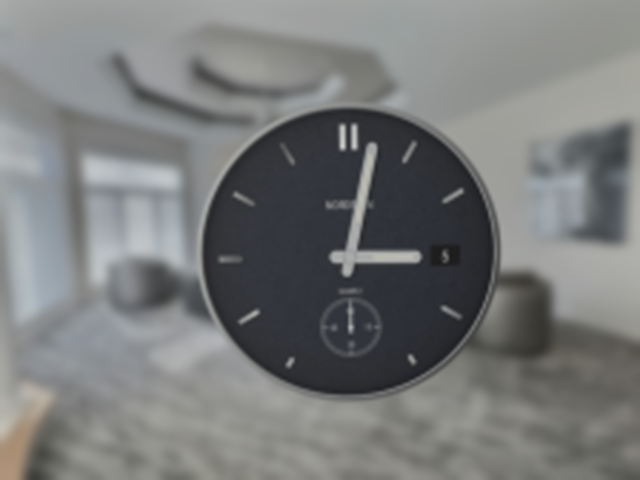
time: **3:02**
